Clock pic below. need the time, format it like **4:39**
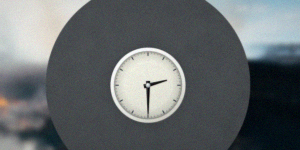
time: **2:30**
